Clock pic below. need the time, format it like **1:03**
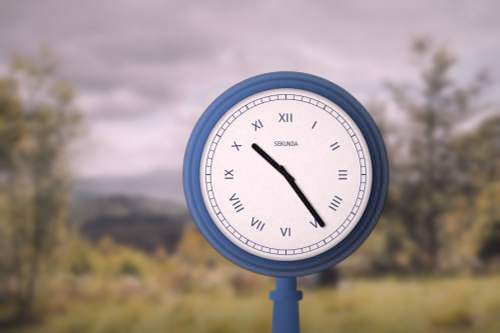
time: **10:24**
